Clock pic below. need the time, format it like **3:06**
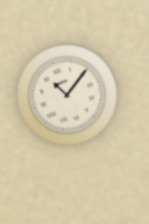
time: **11:10**
